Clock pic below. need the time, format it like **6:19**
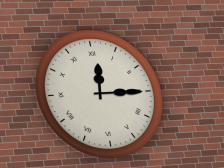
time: **12:15**
